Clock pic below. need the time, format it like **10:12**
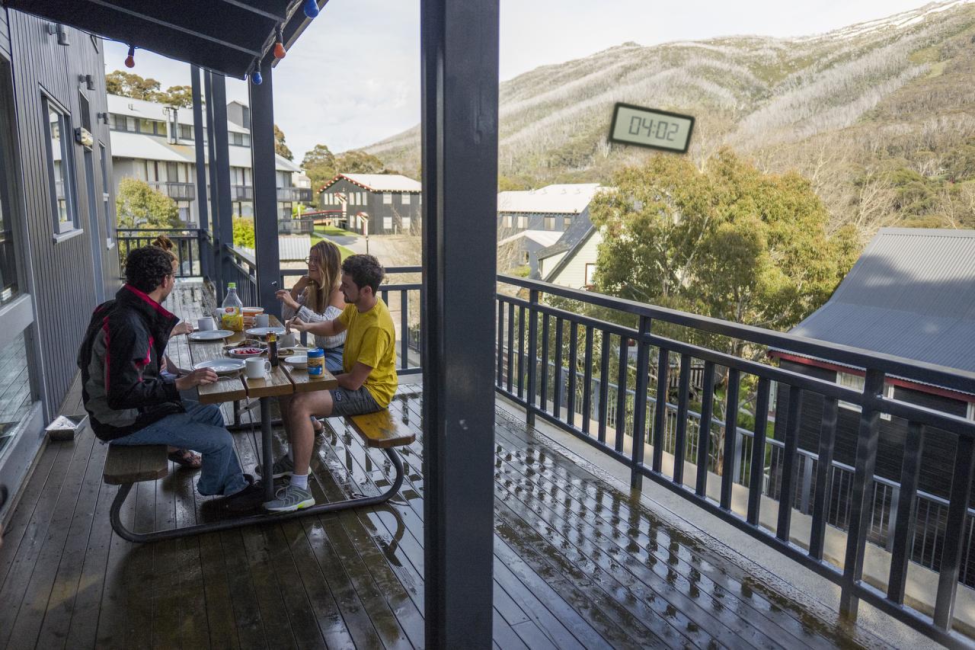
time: **4:02**
